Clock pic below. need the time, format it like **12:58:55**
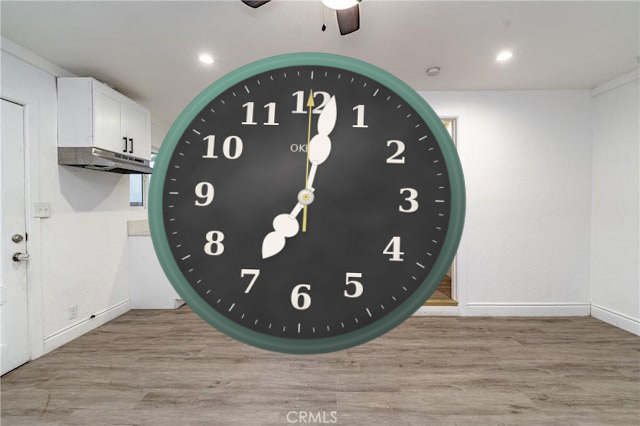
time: **7:02:00**
